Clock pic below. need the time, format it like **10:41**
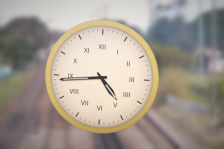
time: **4:44**
